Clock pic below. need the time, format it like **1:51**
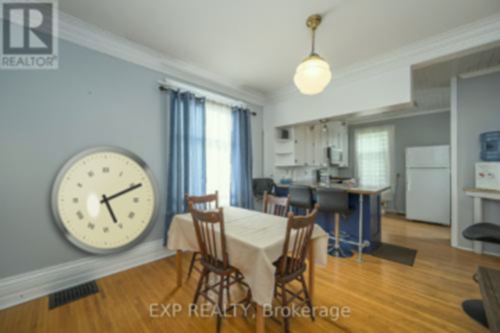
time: **5:11**
